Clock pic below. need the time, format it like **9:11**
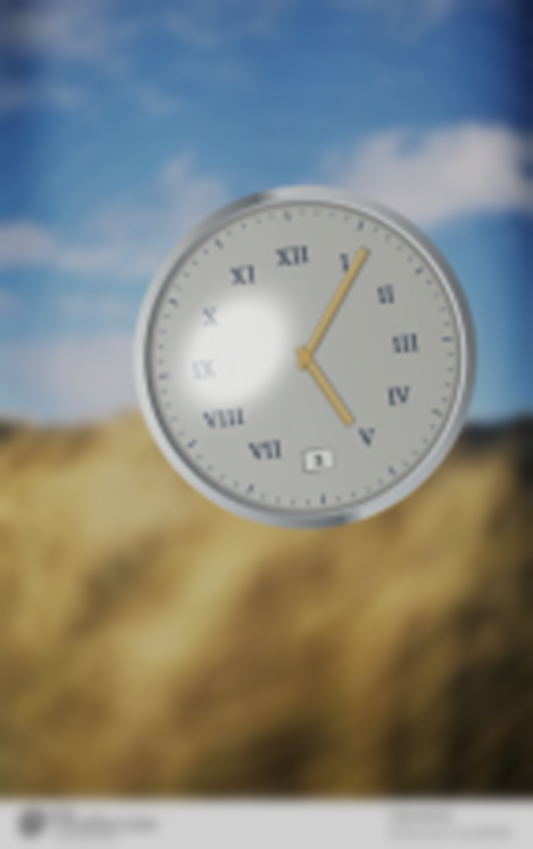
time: **5:06**
